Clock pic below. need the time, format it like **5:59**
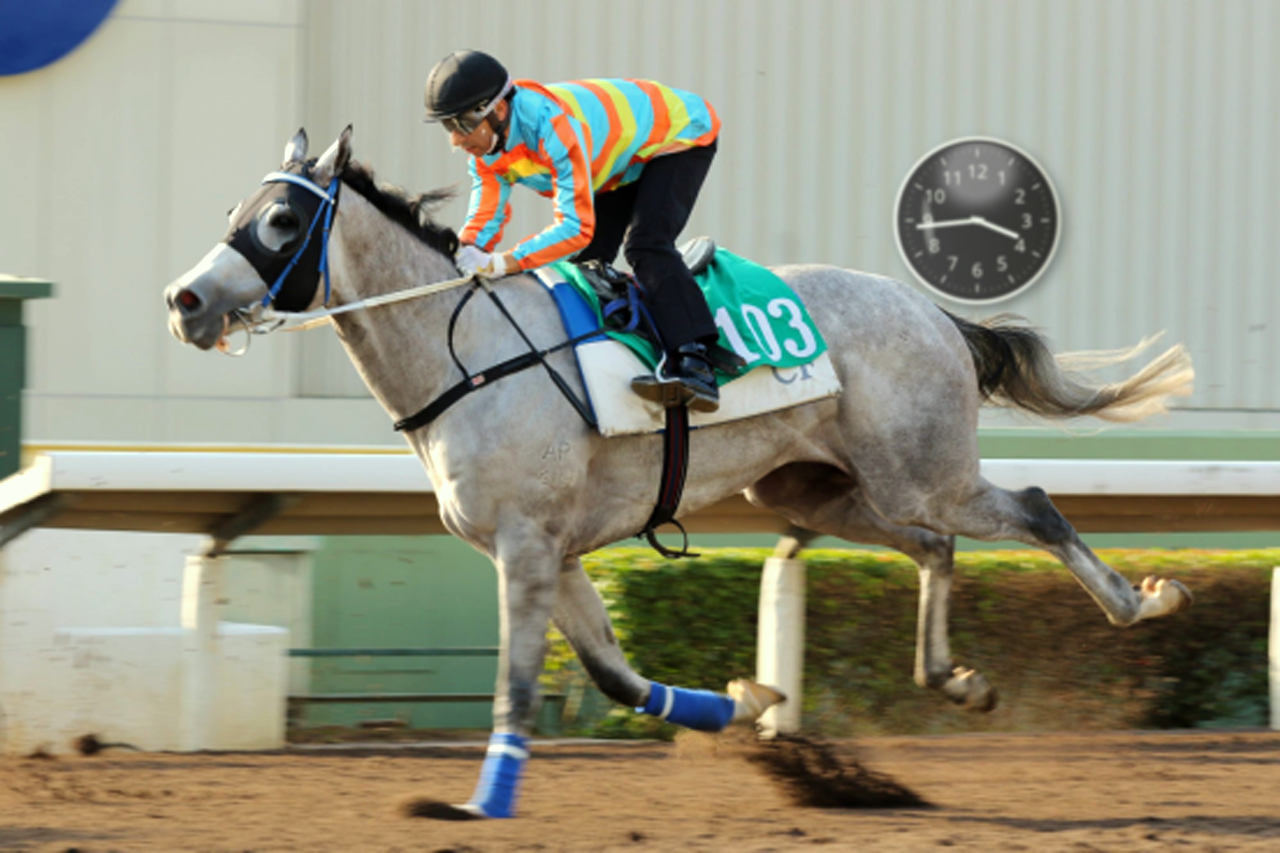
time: **3:44**
